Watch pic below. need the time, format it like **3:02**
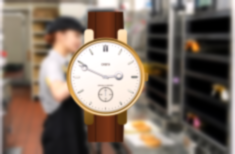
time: **2:49**
